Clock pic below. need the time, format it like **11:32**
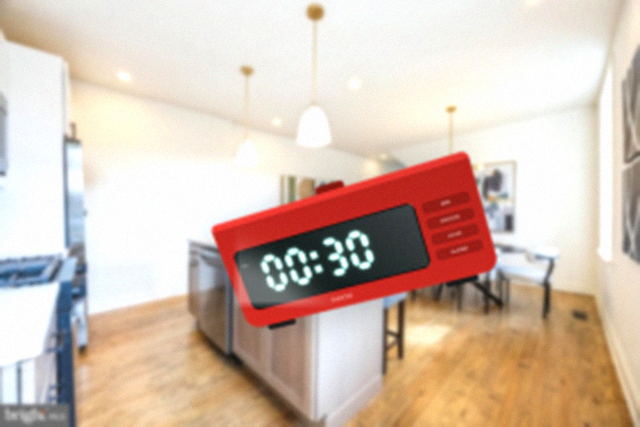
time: **0:30**
